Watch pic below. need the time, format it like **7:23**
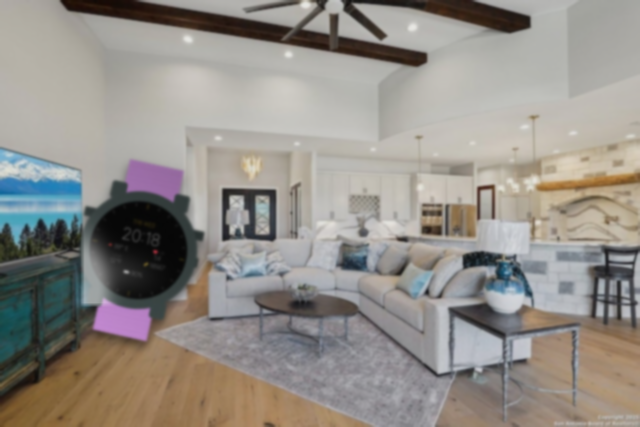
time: **20:18**
